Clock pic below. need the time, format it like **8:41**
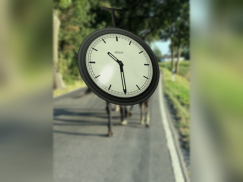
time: **10:30**
